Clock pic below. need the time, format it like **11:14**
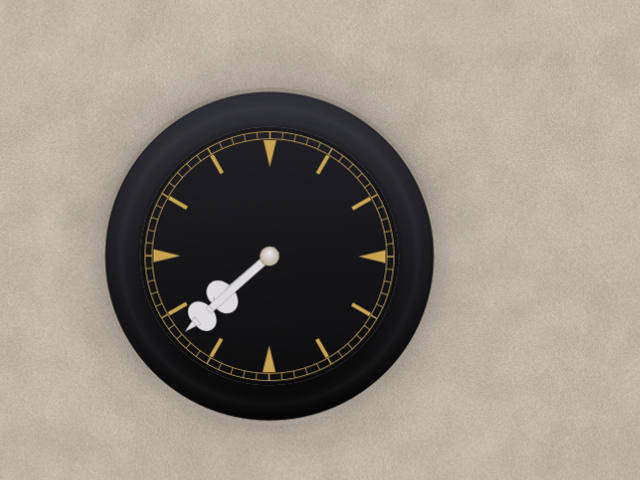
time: **7:38**
